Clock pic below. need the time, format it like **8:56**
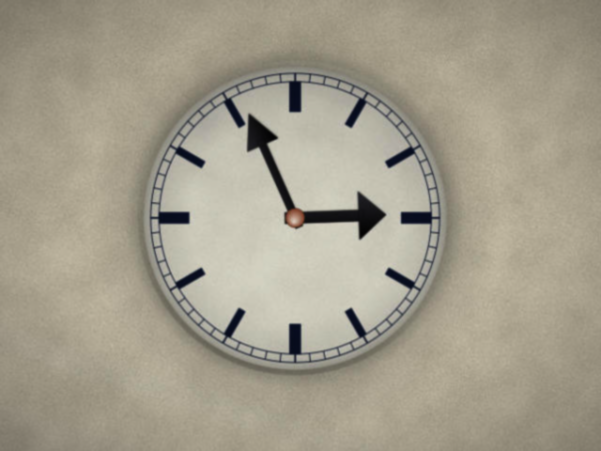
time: **2:56**
